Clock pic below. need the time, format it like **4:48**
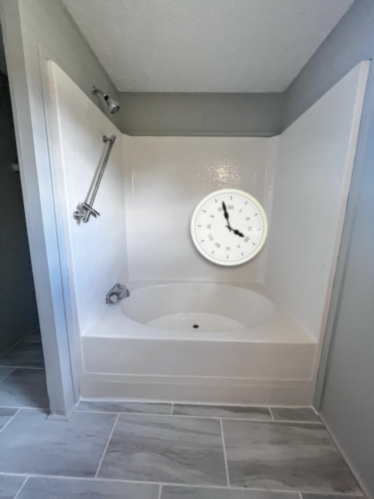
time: **3:57**
